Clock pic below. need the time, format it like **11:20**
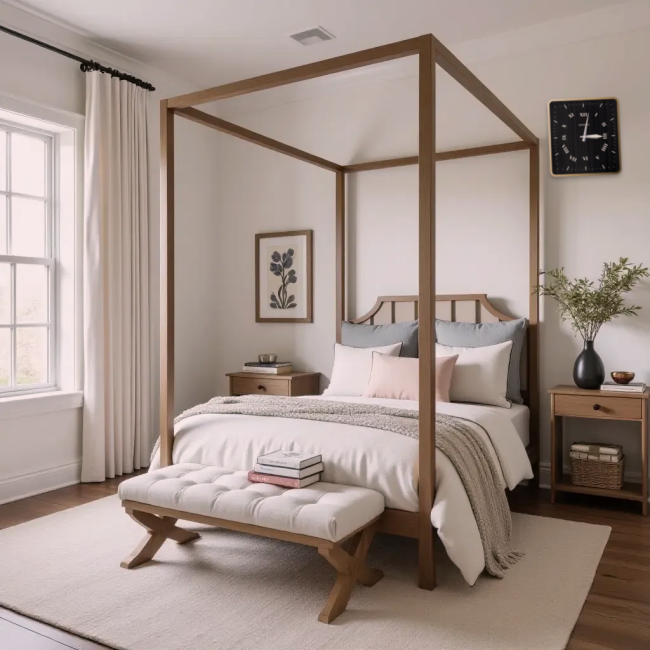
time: **3:02**
